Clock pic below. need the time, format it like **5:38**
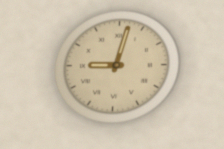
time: **9:02**
